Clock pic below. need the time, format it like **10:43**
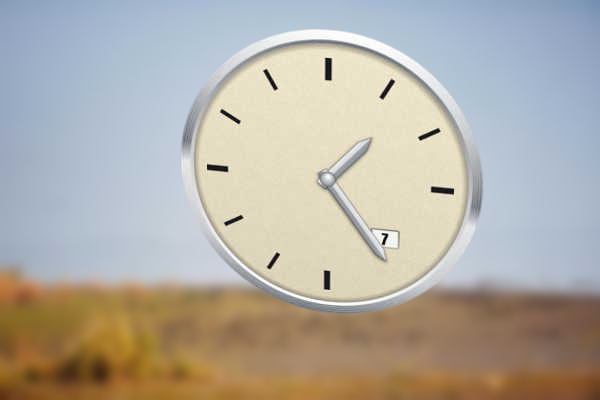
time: **1:24**
